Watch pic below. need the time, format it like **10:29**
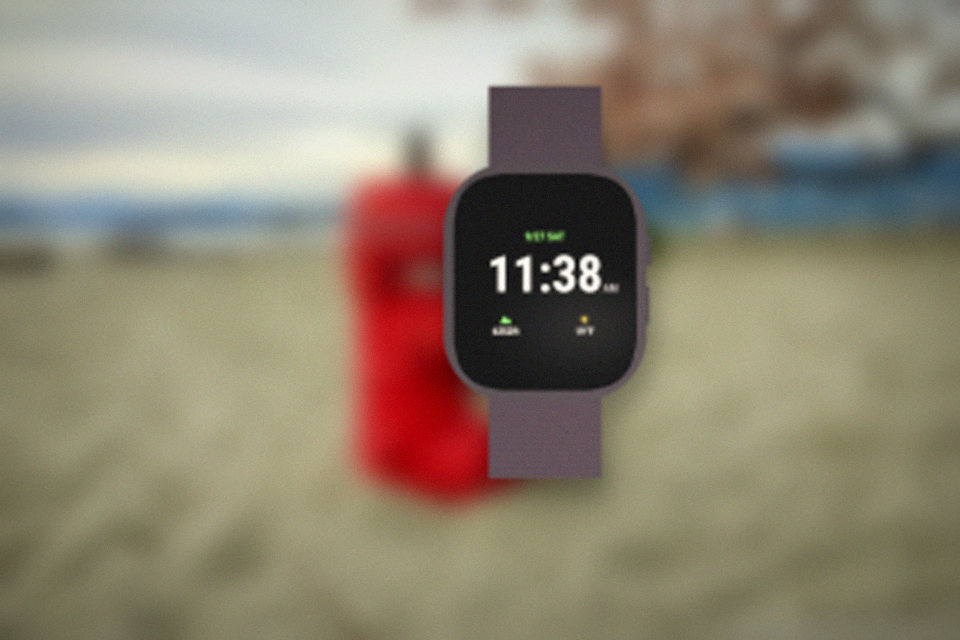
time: **11:38**
